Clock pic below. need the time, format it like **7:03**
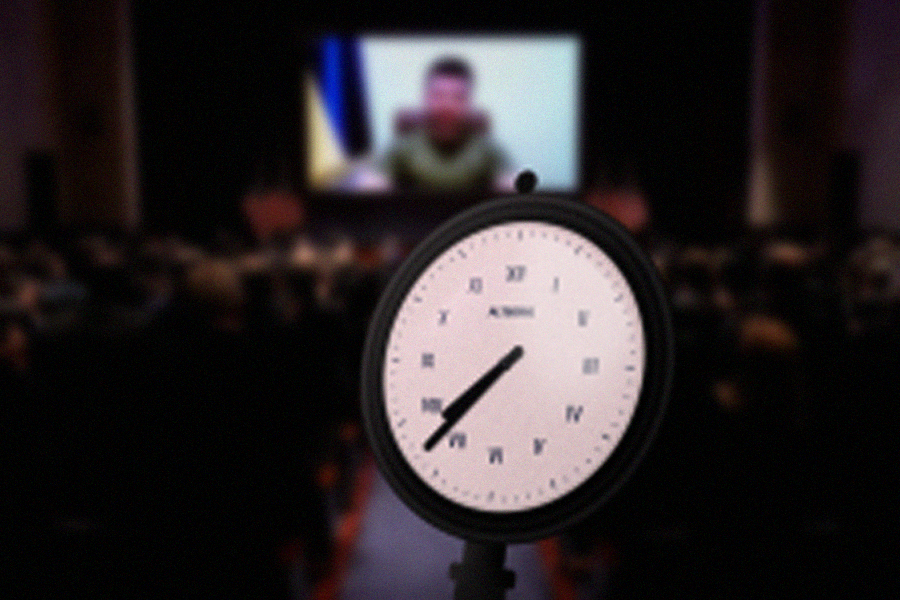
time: **7:37**
